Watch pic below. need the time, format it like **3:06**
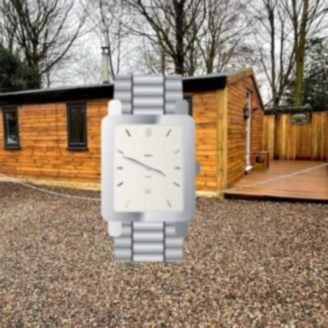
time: **3:49**
